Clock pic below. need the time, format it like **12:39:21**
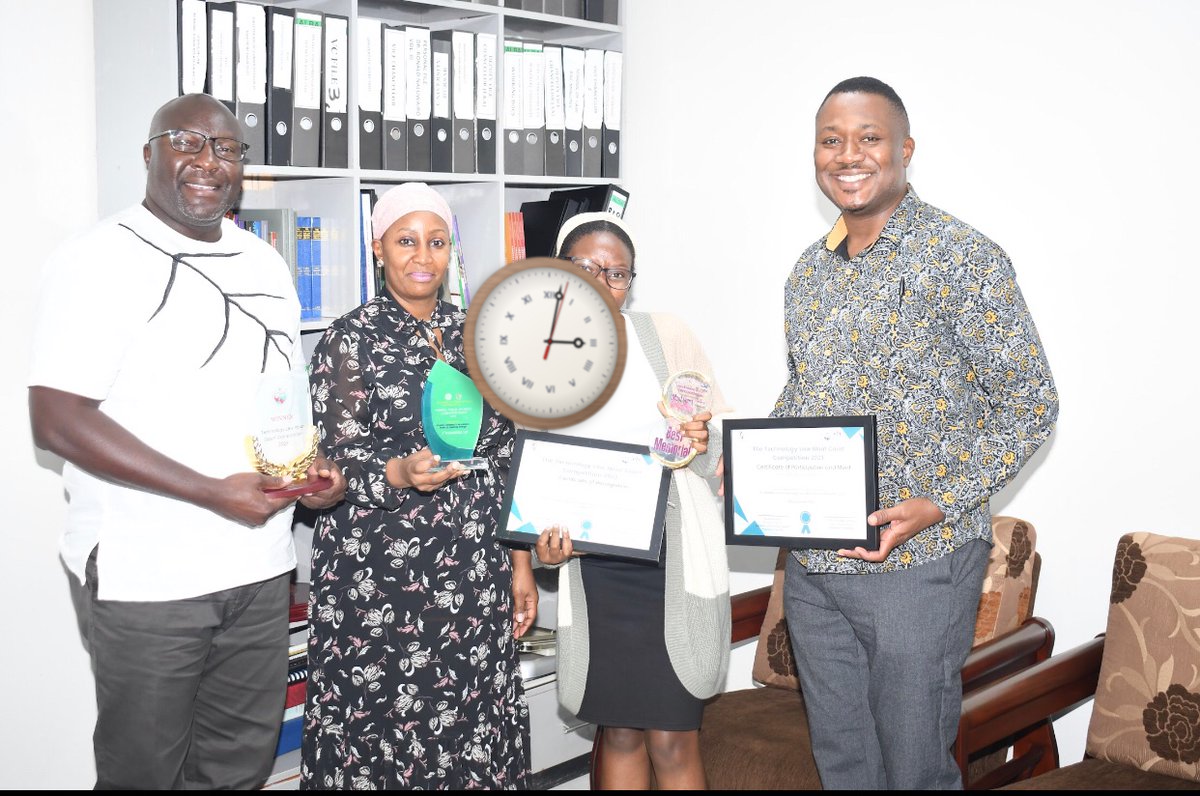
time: **3:02:03**
